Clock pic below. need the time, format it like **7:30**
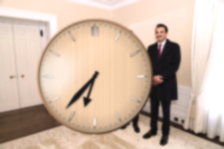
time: **6:37**
